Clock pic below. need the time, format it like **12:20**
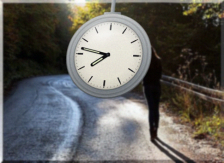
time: **7:47**
